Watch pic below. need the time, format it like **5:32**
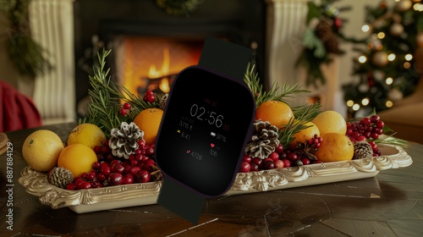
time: **2:56**
